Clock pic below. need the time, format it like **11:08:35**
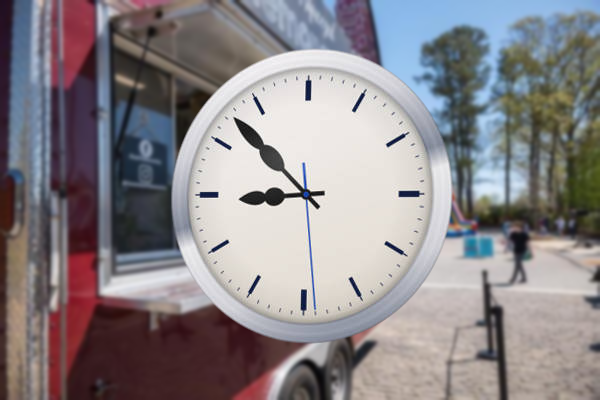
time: **8:52:29**
